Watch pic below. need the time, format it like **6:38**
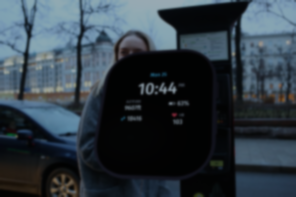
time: **10:44**
